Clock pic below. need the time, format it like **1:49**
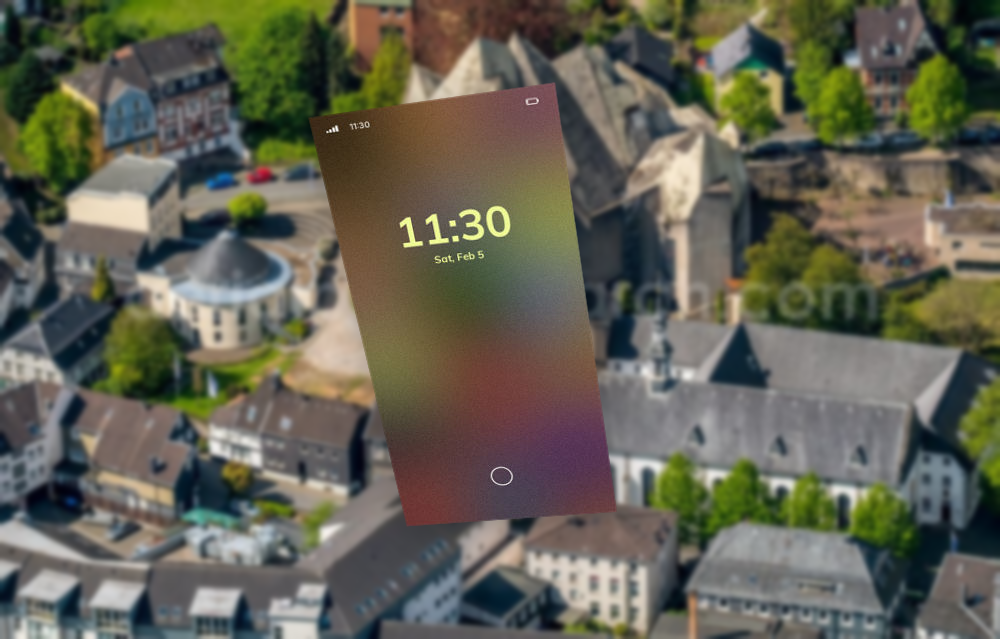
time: **11:30**
